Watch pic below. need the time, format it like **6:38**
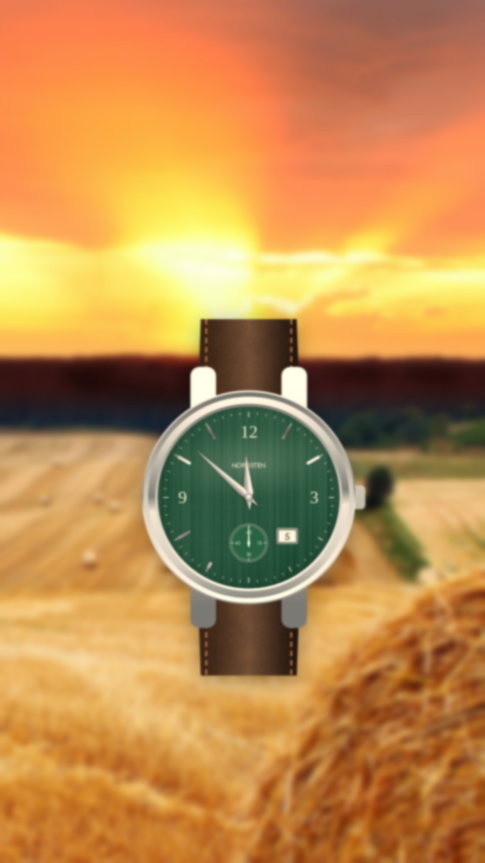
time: **11:52**
